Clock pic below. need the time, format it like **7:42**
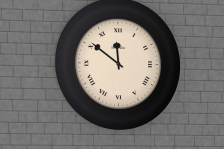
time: **11:51**
